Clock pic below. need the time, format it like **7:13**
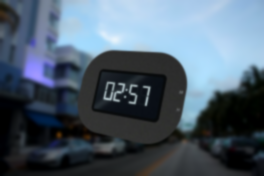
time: **2:57**
